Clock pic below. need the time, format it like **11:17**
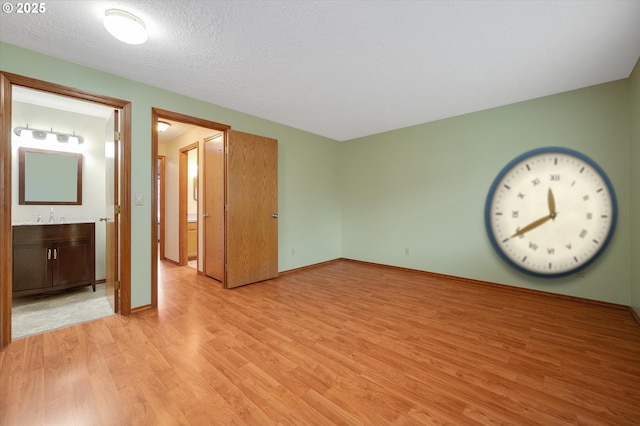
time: **11:40**
